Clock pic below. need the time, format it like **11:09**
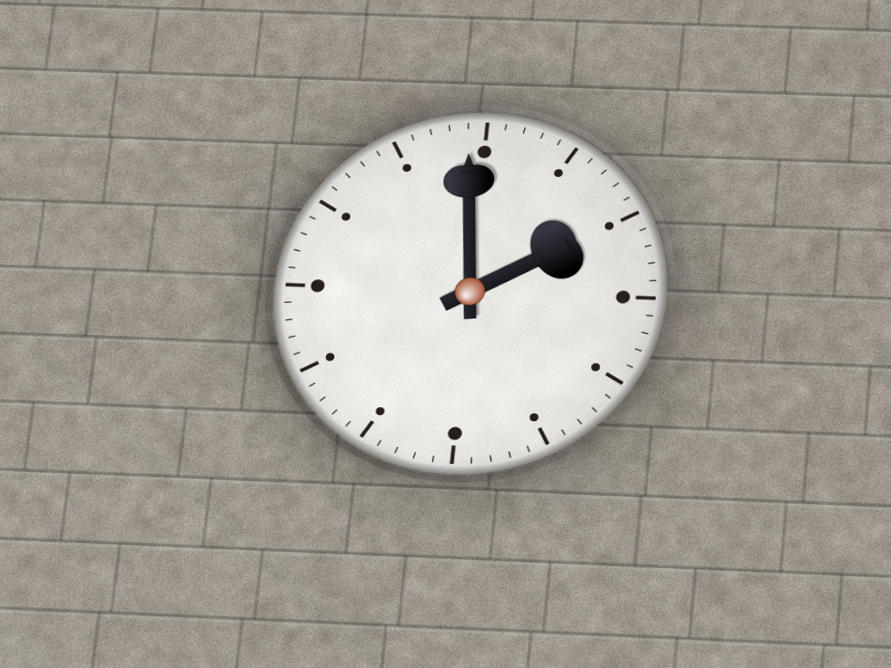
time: **1:59**
